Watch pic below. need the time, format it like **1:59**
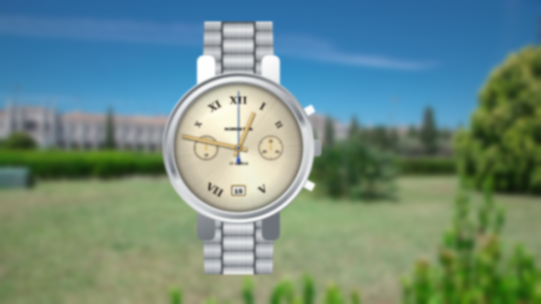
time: **12:47**
